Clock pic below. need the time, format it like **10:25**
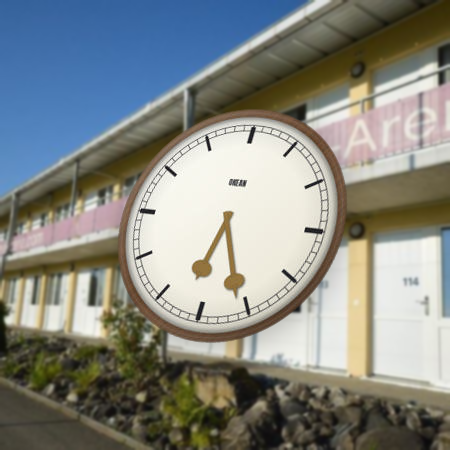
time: **6:26**
